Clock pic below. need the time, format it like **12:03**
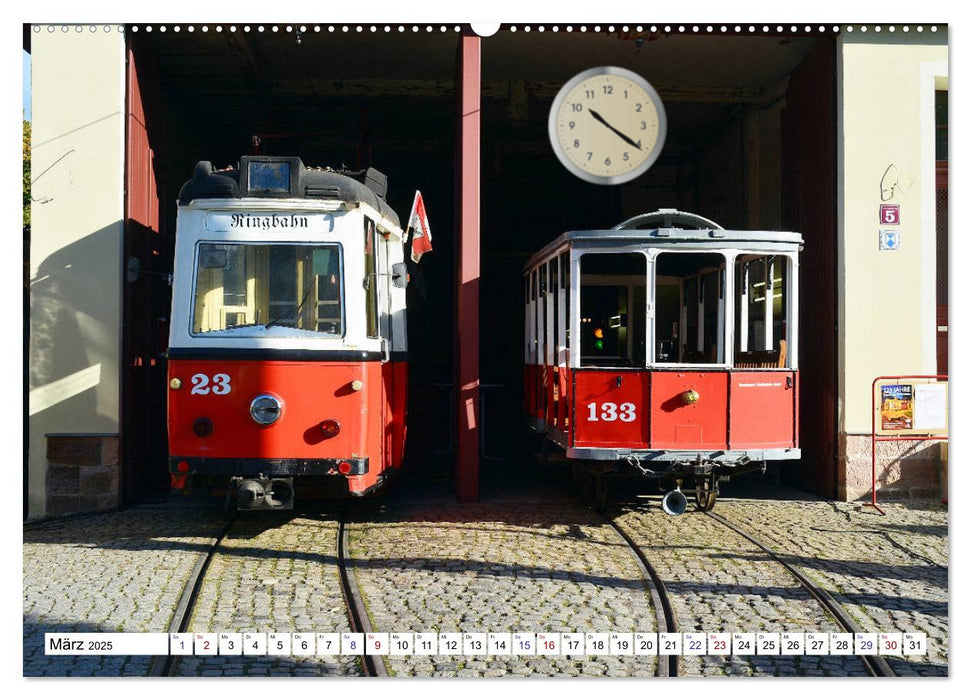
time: **10:21**
